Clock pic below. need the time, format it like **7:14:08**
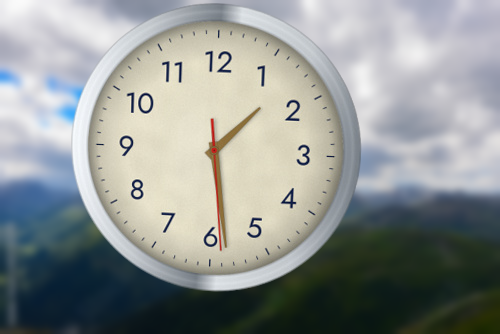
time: **1:28:29**
